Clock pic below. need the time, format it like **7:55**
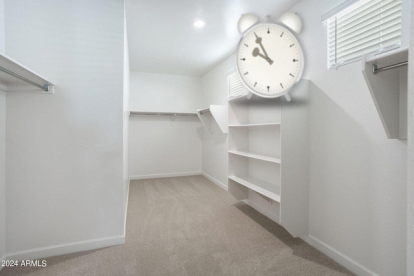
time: **9:55**
